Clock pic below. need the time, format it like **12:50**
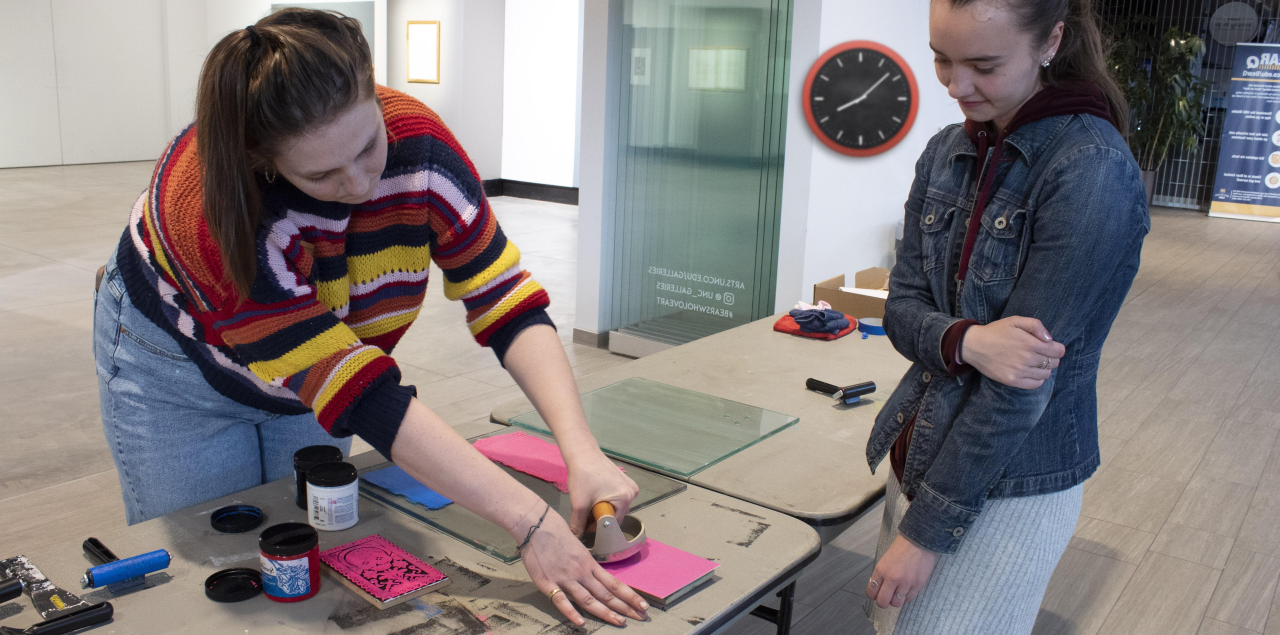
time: **8:08**
